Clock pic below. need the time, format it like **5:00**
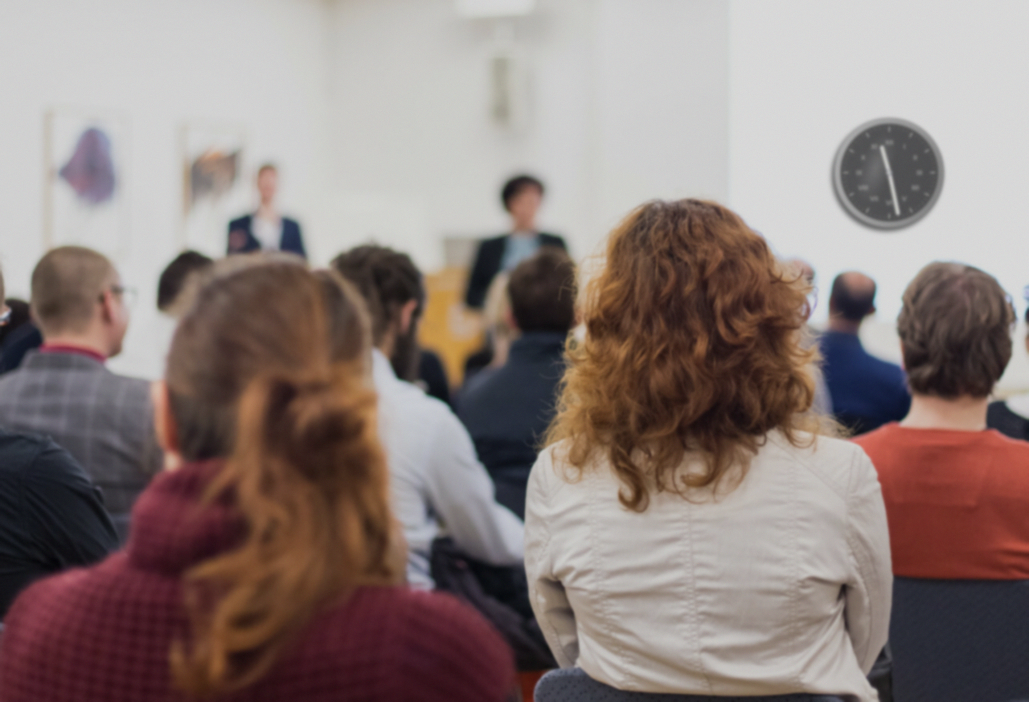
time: **11:28**
